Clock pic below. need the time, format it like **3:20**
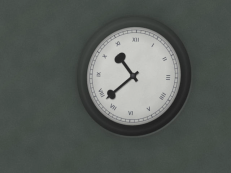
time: **10:38**
